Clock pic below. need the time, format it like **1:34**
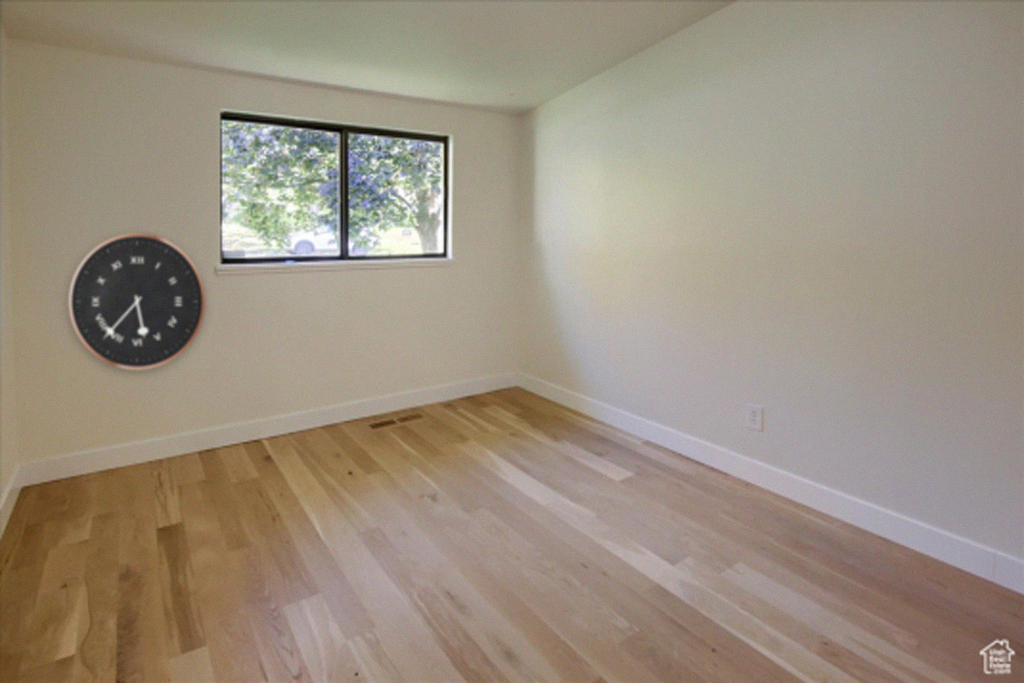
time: **5:37**
